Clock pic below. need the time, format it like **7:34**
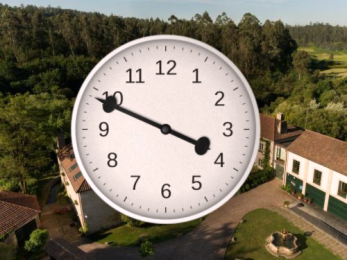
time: **3:49**
